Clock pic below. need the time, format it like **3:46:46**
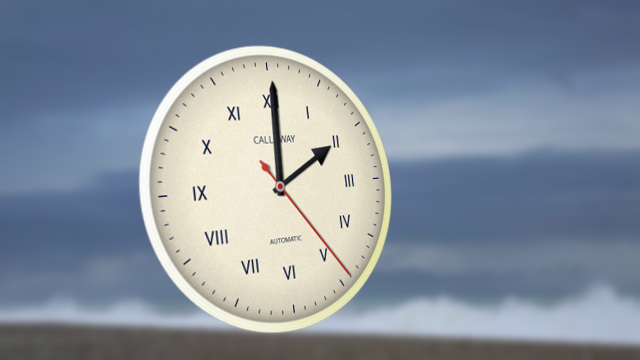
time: **2:00:24**
